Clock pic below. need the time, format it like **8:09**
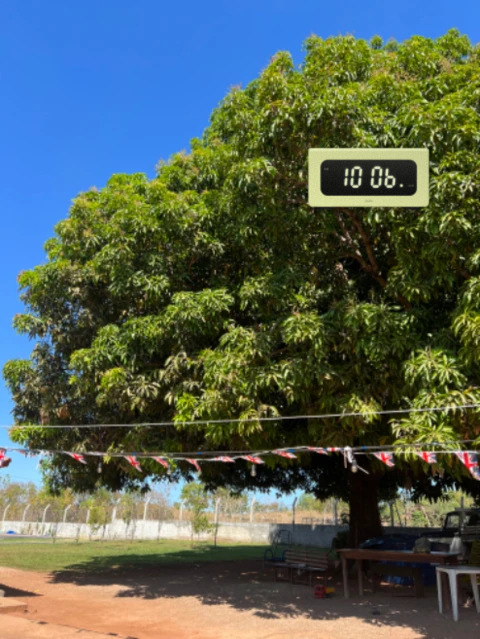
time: **10:06**
